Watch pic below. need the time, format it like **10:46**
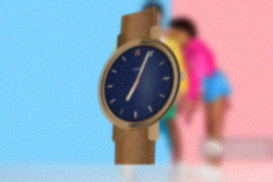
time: **7:04**
